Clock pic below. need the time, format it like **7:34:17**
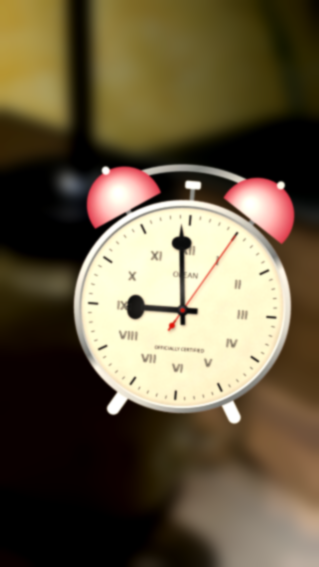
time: **8:59:05**
